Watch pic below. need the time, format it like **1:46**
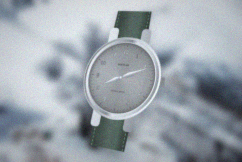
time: **8:11**
